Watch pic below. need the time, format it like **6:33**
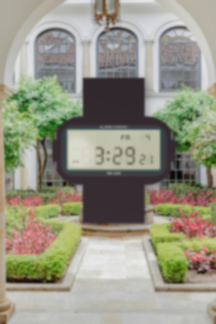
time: **3:29**
